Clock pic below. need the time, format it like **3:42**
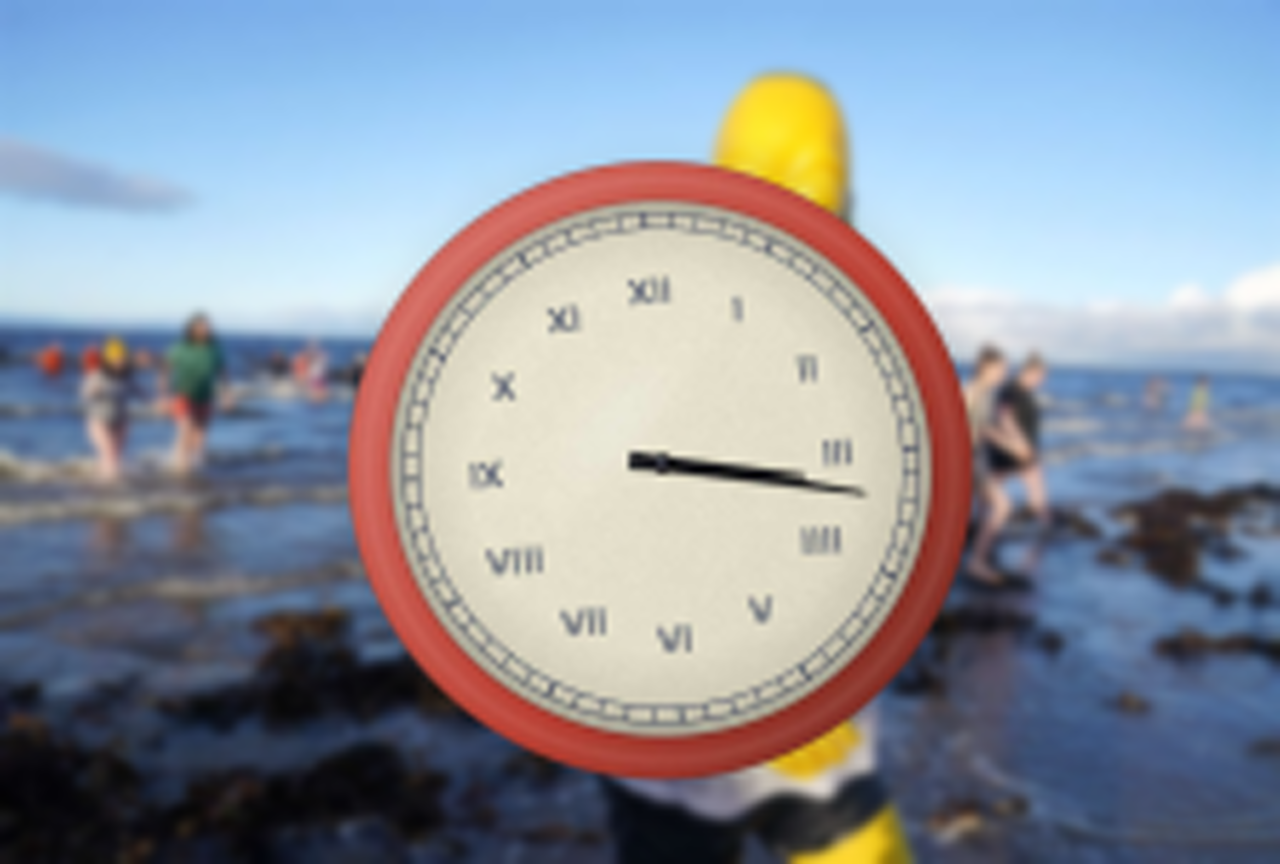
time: **3:17**
